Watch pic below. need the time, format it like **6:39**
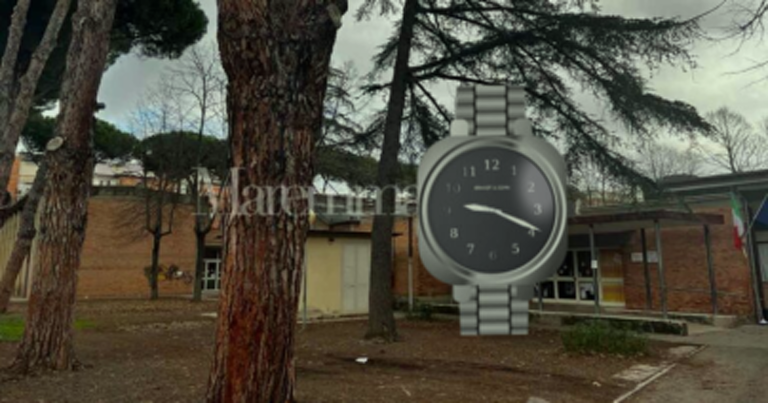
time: **9:19**
